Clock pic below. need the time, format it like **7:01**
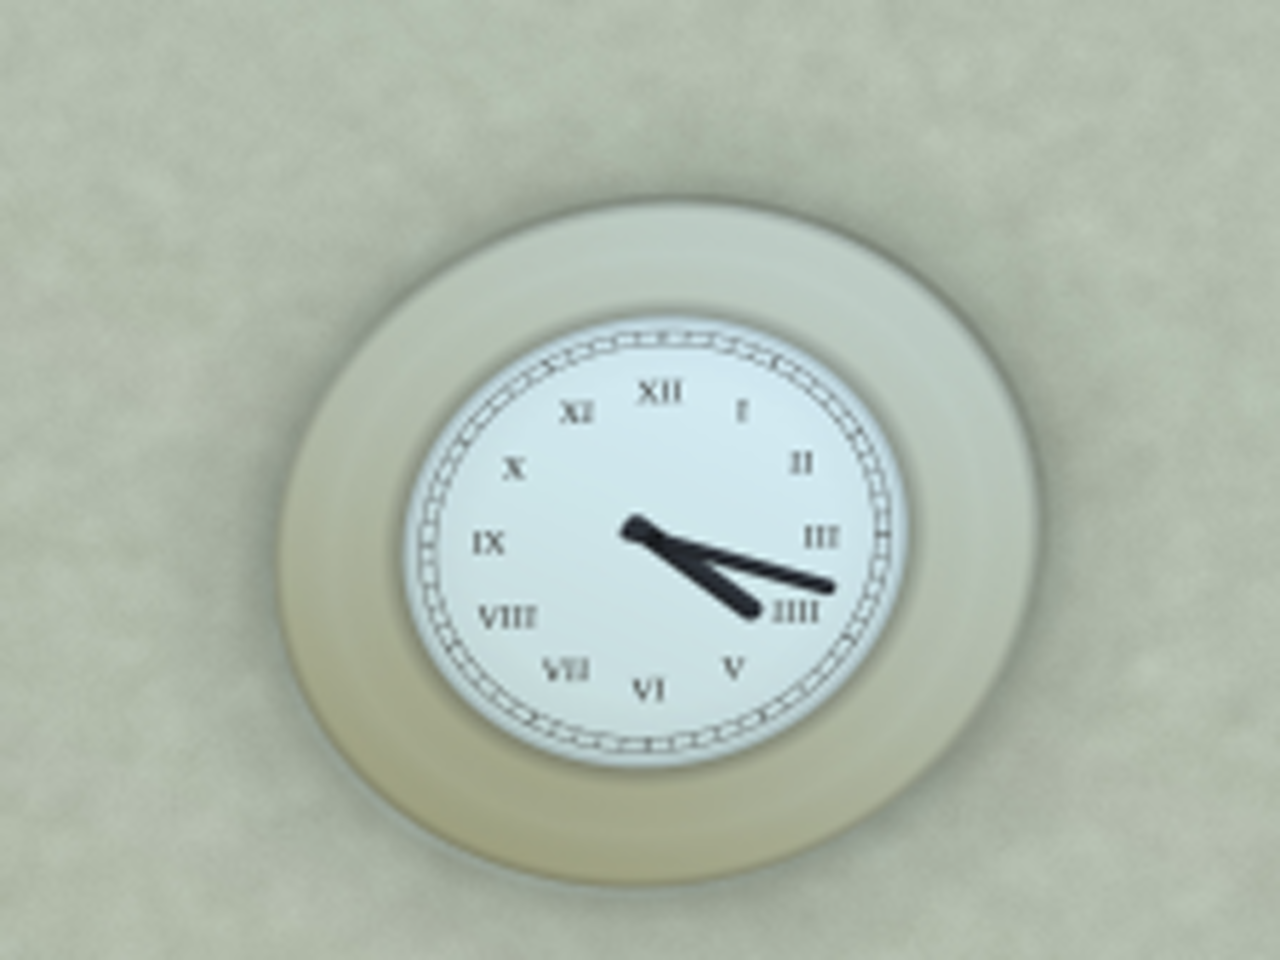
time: **4:18**
